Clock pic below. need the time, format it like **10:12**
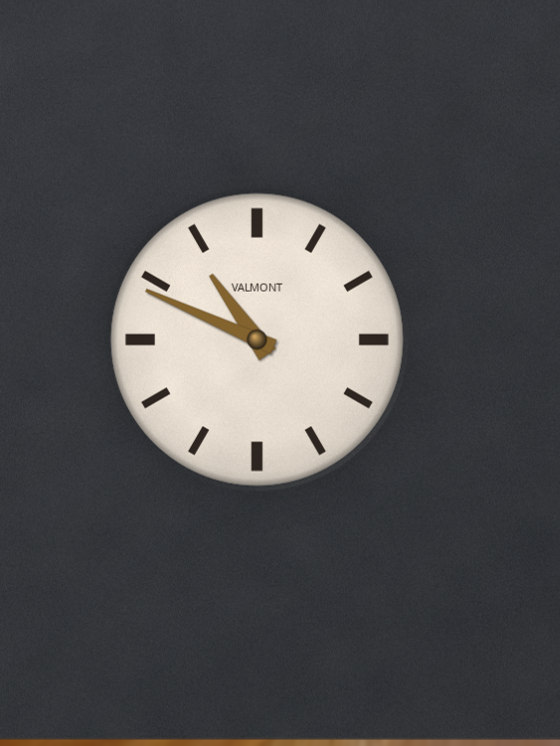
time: **10:49**
